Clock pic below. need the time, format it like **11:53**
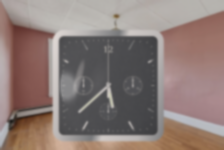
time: **5:38**
